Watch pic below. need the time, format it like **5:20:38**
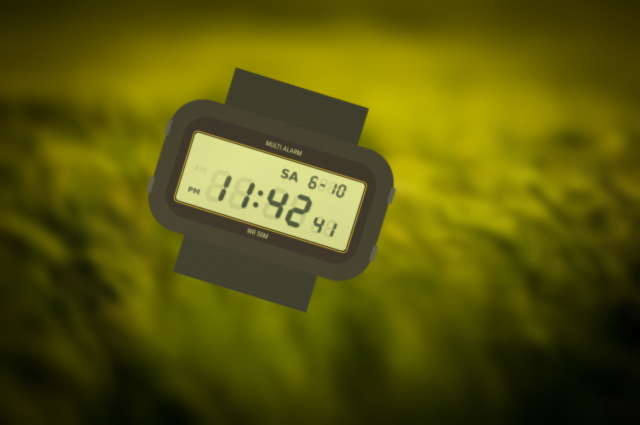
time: **11:42:41**
